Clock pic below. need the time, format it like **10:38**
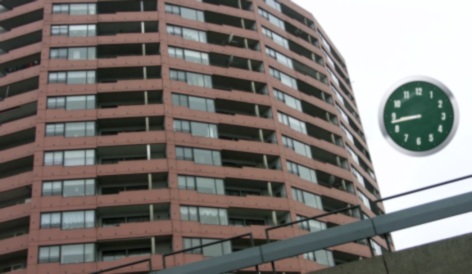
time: **8:43**
